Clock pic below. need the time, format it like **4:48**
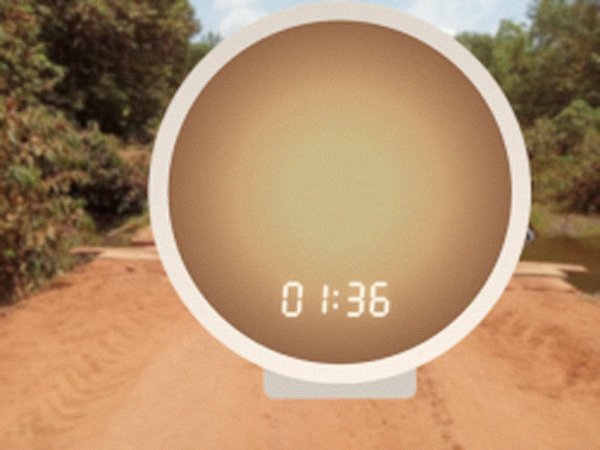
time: **1:36**
